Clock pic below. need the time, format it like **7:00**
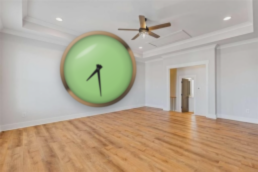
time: **7:29**
